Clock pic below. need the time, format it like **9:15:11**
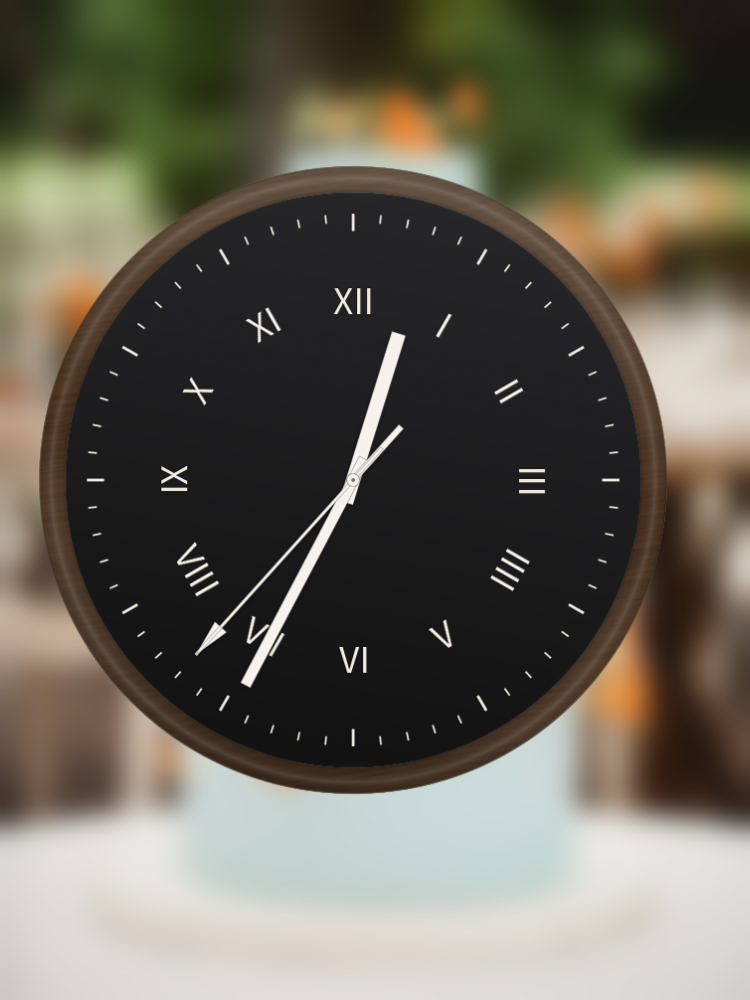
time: **12:34:37**
